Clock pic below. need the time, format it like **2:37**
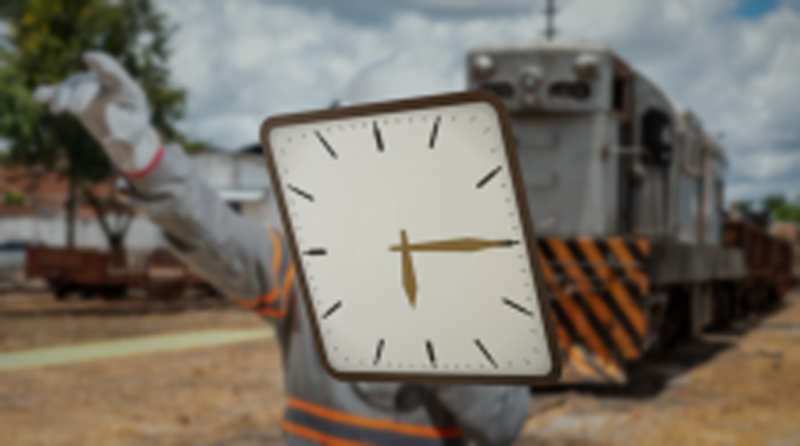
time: **6:15**
